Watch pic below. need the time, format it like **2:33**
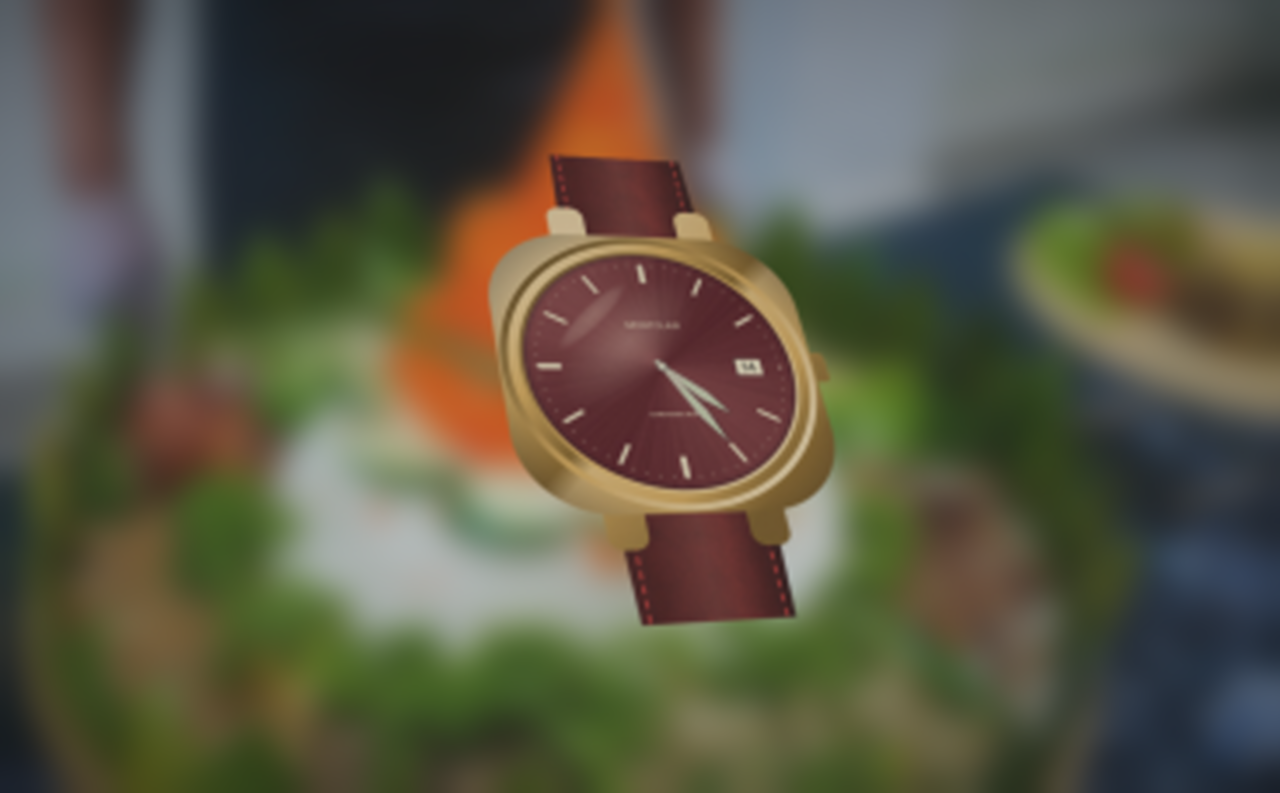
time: **4:25**
